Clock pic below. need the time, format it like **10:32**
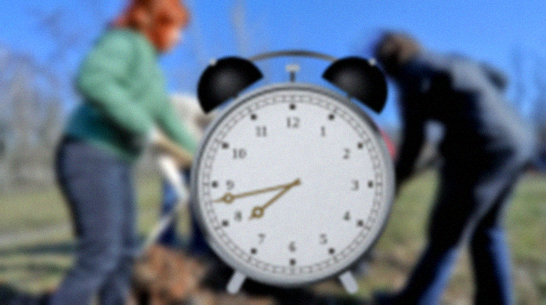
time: **7:43**
